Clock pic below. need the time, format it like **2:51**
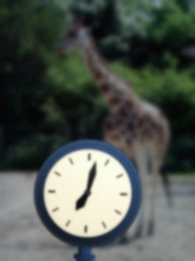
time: **7:02**
